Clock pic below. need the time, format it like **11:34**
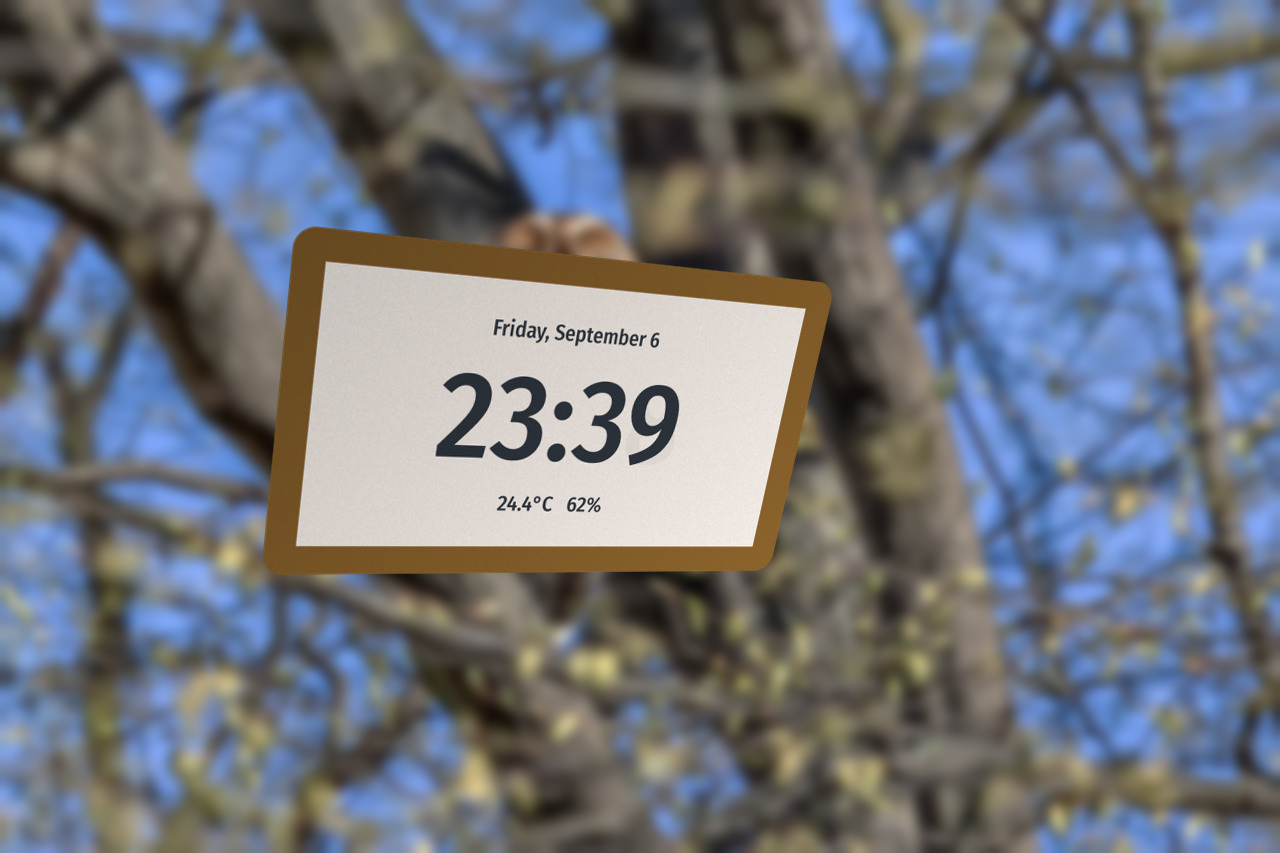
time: **23:39**
